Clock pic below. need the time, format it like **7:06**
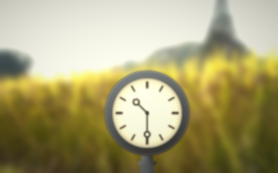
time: **10:30**
